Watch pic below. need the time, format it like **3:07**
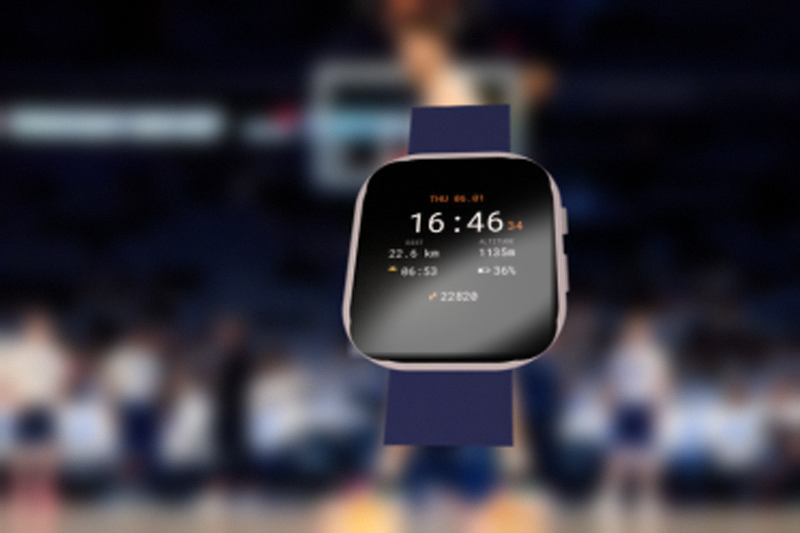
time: **16:46**
